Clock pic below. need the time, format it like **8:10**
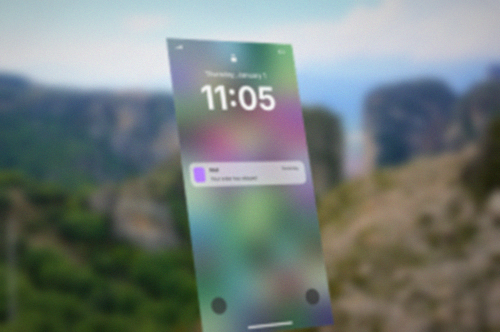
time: **11:05**
